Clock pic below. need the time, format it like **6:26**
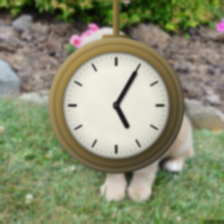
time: **5:05**
